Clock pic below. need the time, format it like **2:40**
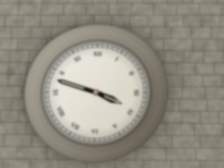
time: **3:48**
